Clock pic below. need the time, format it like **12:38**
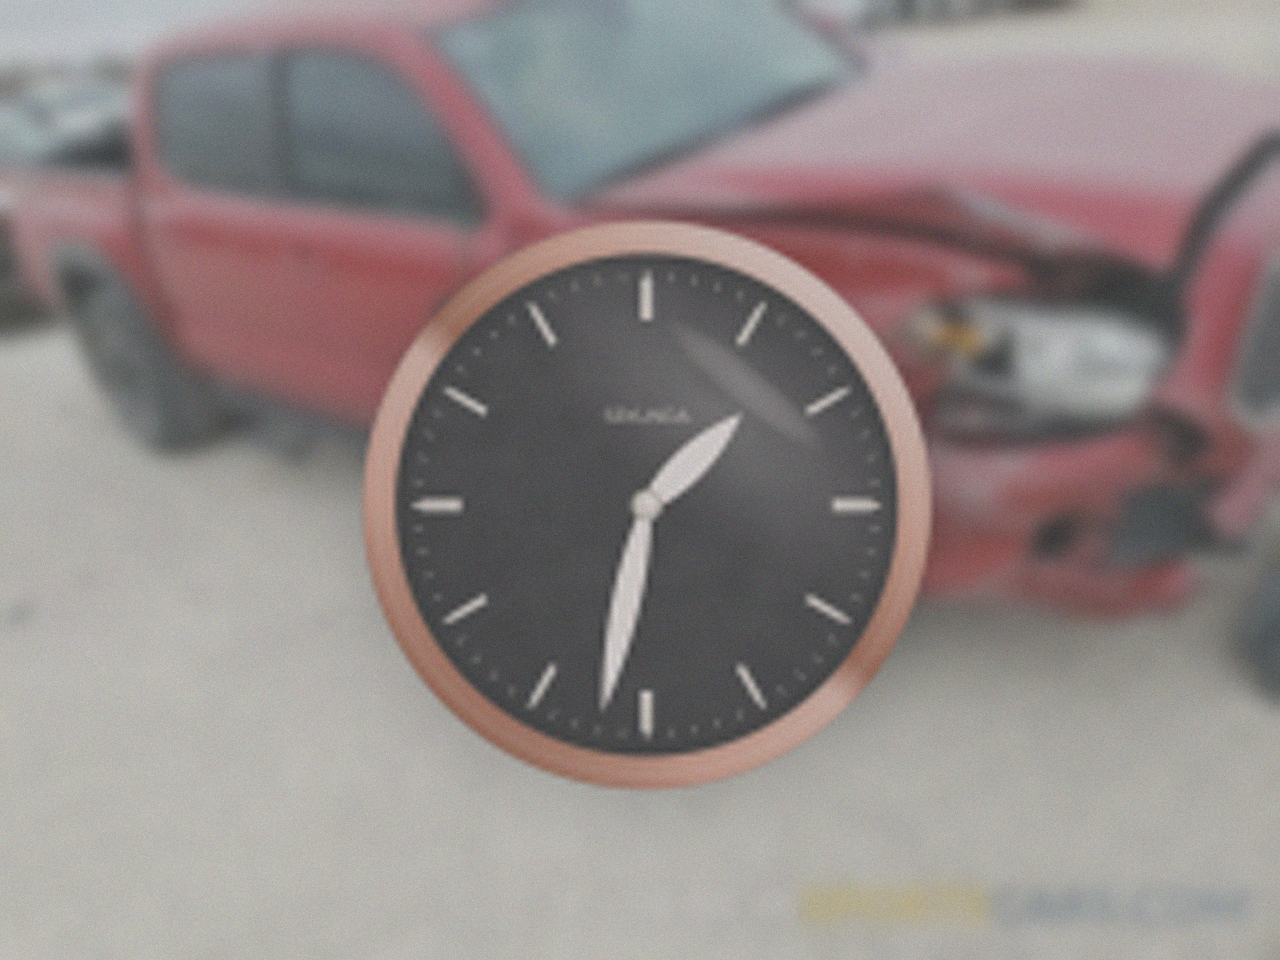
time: **1:32**
